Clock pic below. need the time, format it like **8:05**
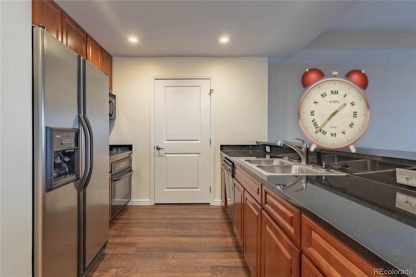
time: **1:37**
